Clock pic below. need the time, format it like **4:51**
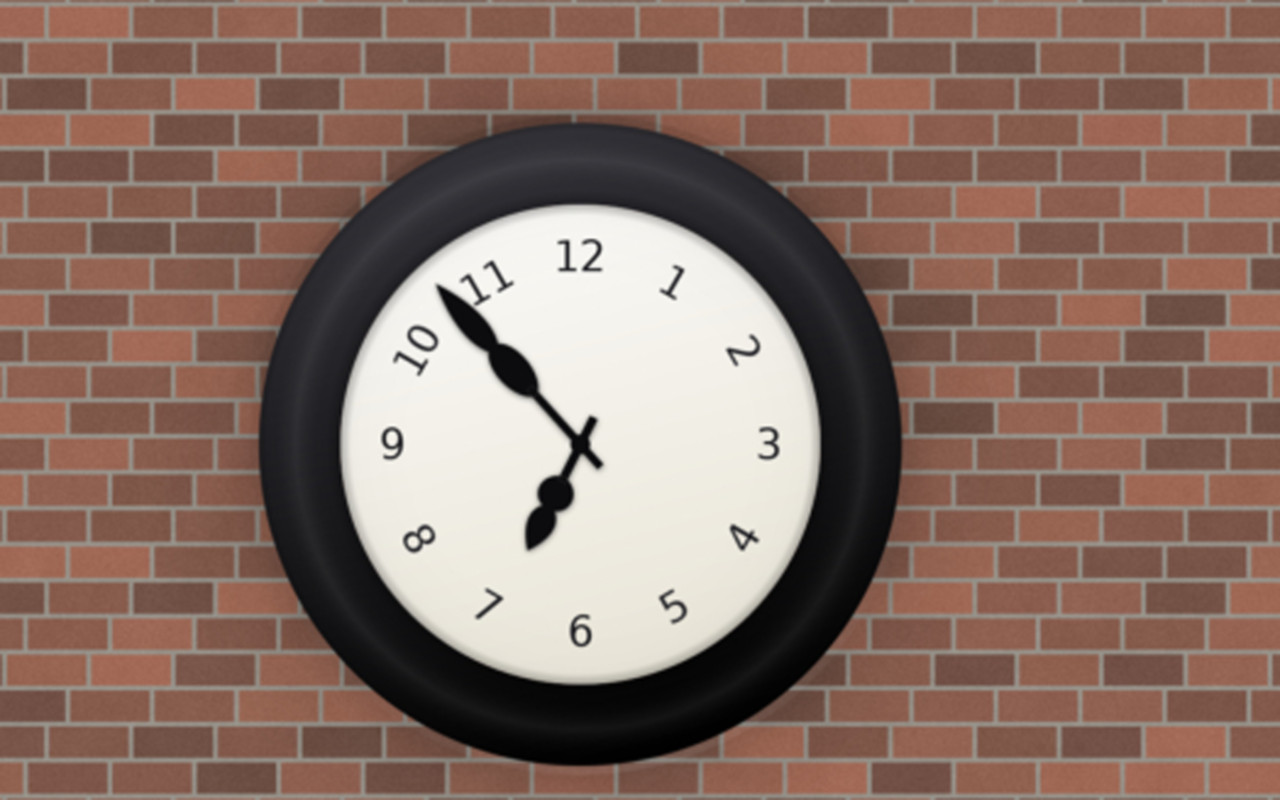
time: **6:53**
